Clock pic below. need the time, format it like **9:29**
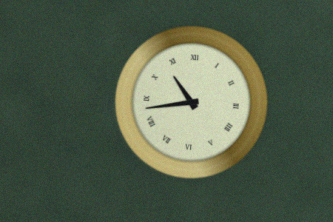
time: **10:43**
